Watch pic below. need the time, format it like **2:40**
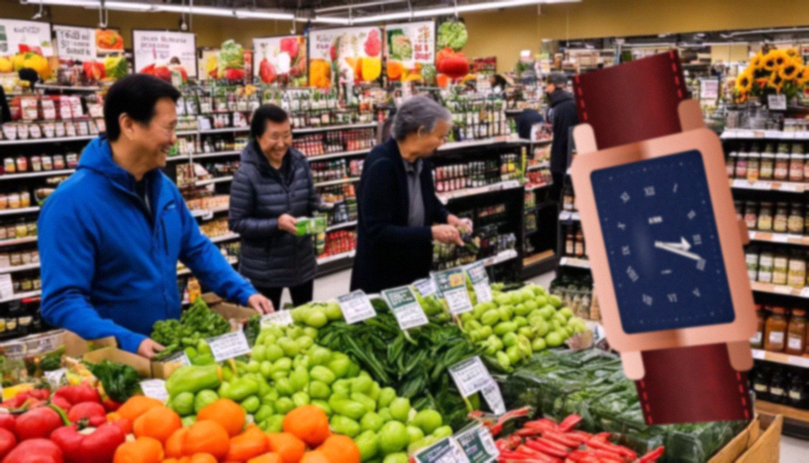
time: **3:19**
